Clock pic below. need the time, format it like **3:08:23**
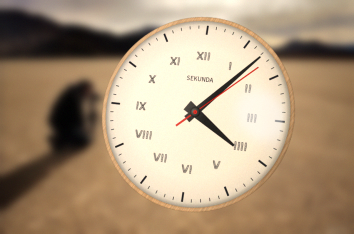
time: **4:07:08**
